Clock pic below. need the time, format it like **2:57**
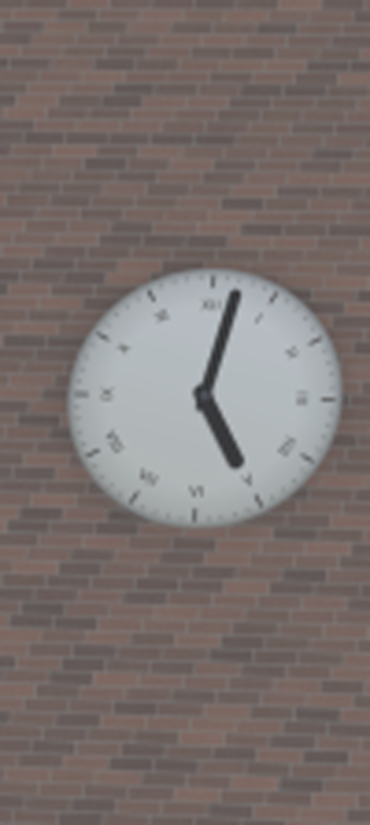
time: **5:02**
